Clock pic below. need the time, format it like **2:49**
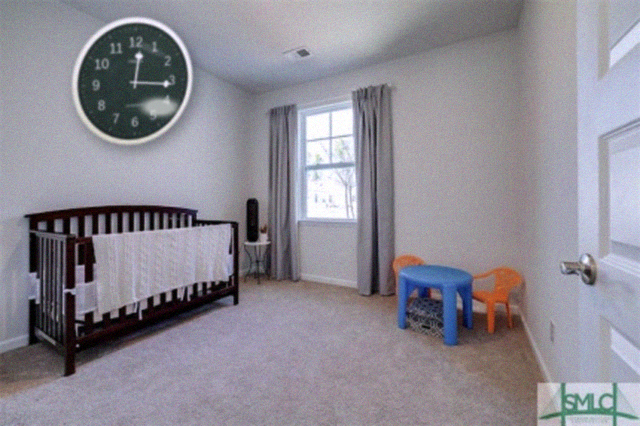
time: **12:16**
